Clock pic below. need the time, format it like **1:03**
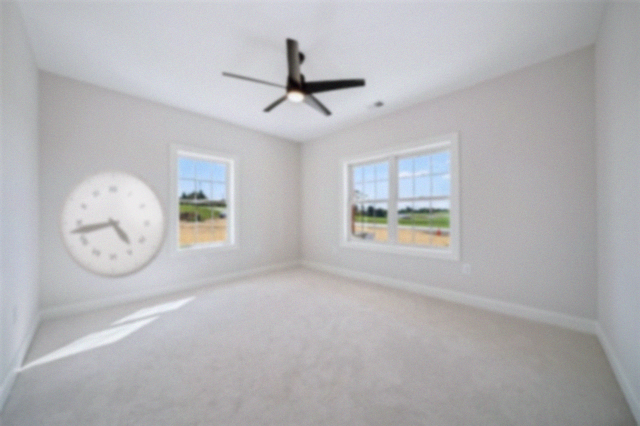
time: **4:43**
